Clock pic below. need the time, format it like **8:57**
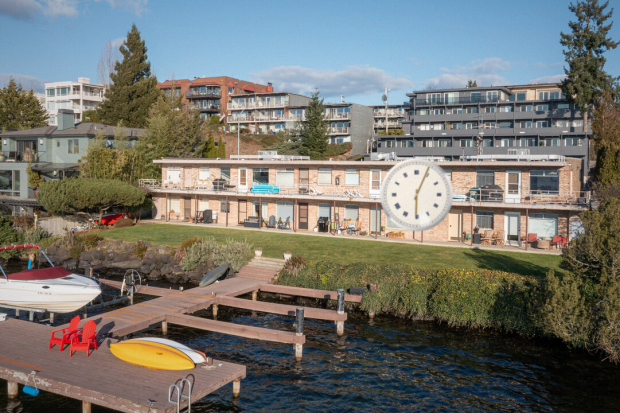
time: **6:04**
